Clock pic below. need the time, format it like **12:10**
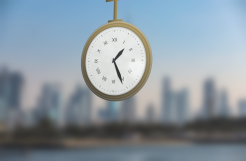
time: **1:26**
